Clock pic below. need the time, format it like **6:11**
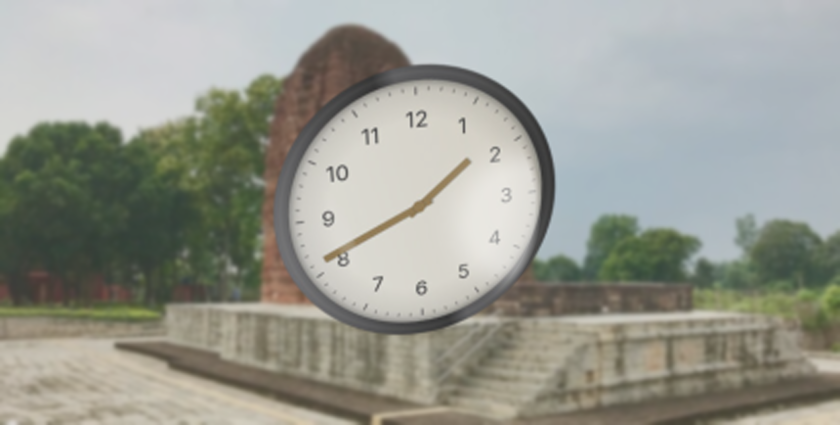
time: **1:41**
